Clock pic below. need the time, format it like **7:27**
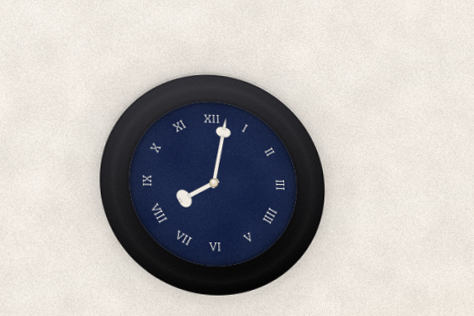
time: **8:02**
